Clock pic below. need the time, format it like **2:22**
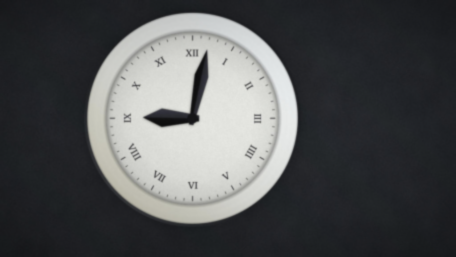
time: **9:02**
